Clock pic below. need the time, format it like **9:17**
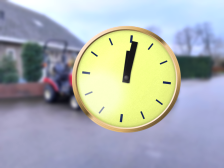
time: **12:01**
